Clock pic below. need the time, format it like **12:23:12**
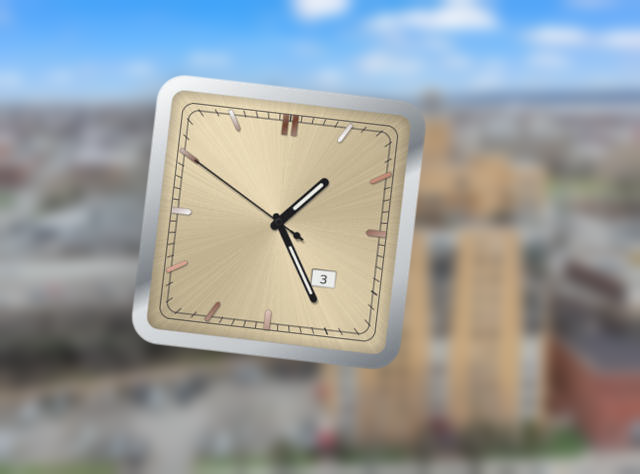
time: **1:24:50**
